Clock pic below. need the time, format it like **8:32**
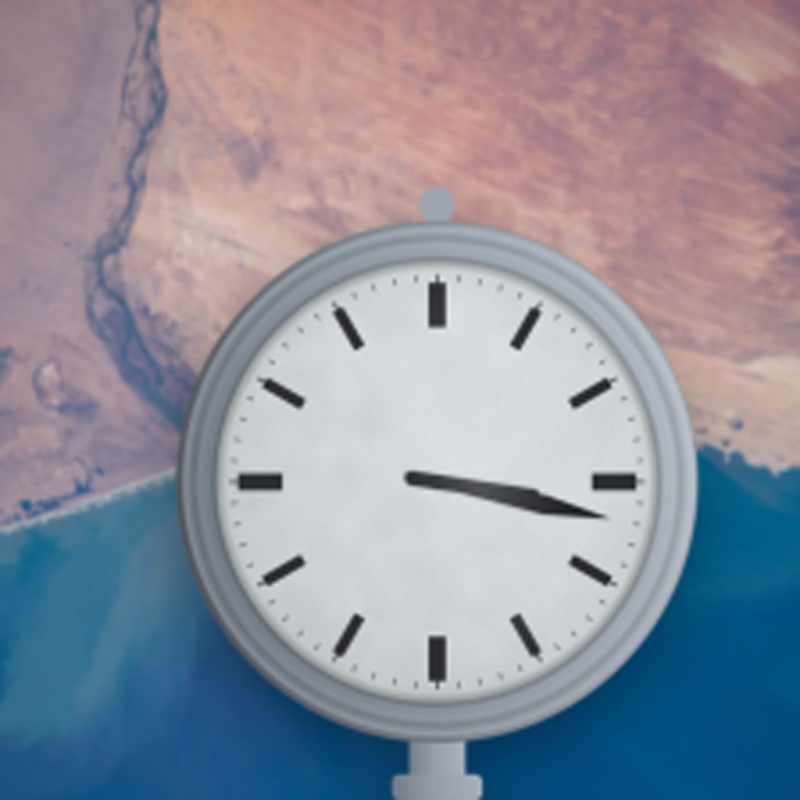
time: **3:17**
